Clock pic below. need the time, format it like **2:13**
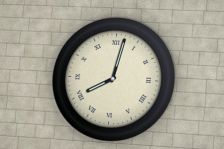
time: **8:02**
